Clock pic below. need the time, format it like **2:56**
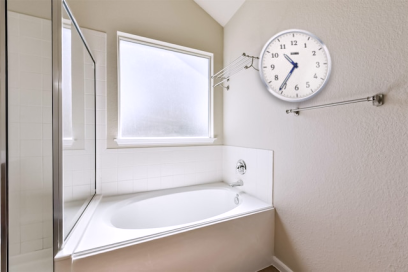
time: **10:36**
